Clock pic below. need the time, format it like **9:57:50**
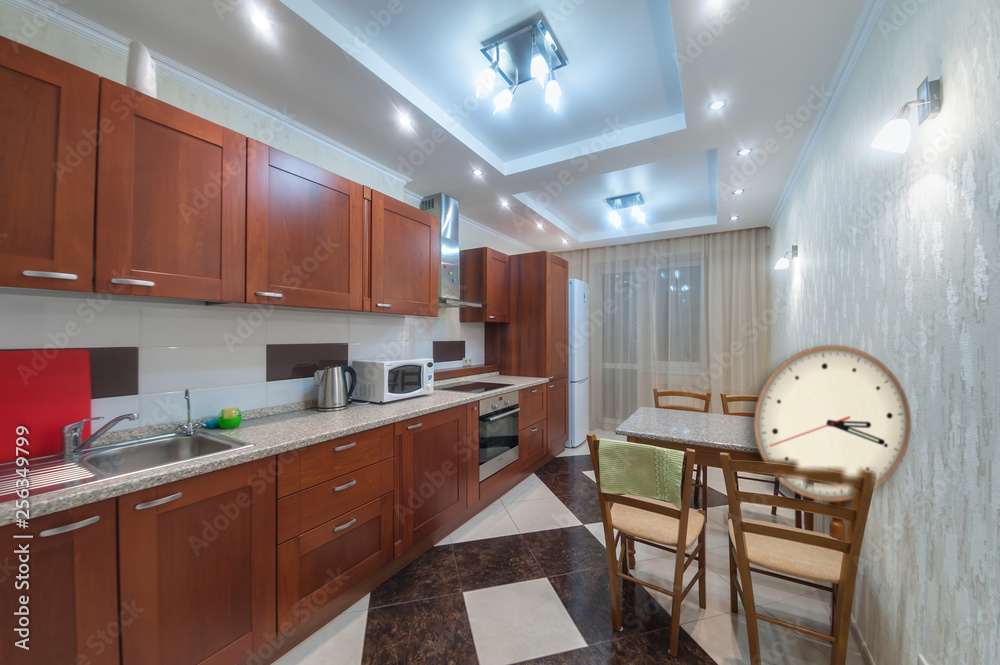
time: **3:19:43**
